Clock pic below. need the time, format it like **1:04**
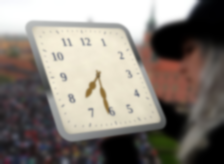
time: **7:31**
